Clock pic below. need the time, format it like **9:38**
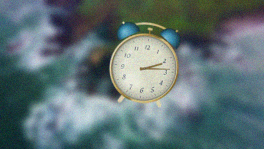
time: **2:14**
